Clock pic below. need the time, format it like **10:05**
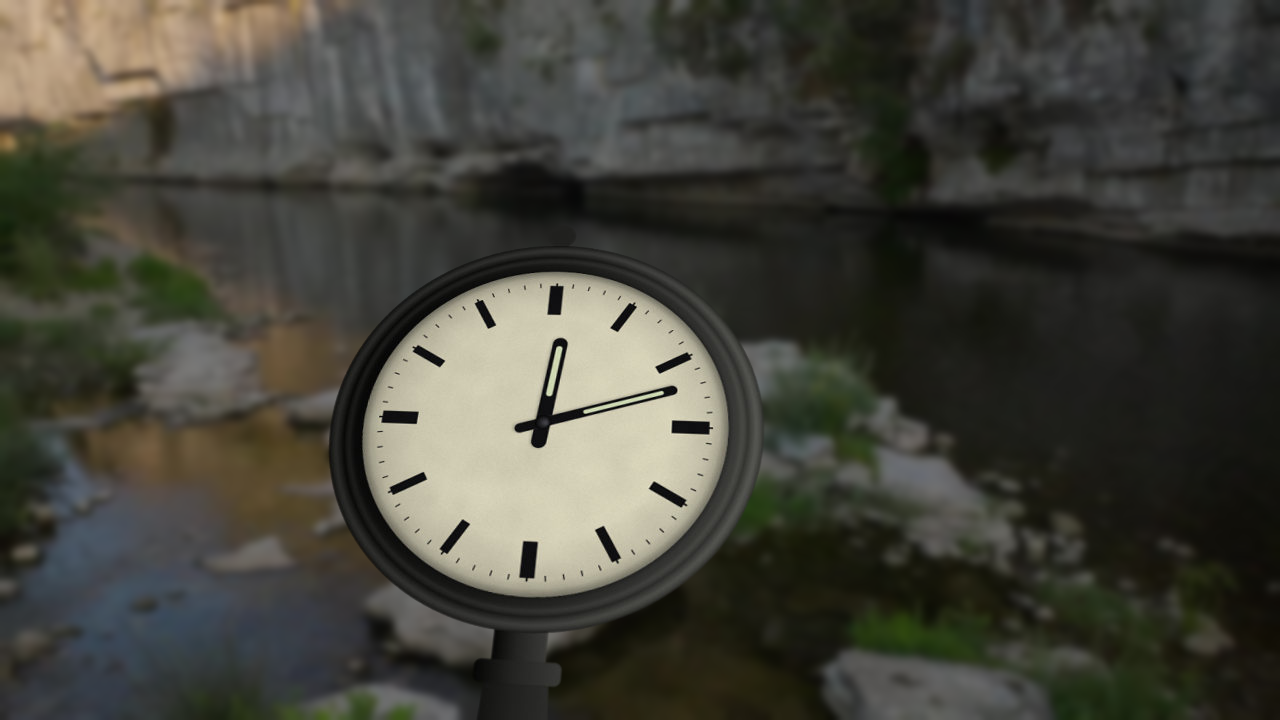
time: **12:12**
